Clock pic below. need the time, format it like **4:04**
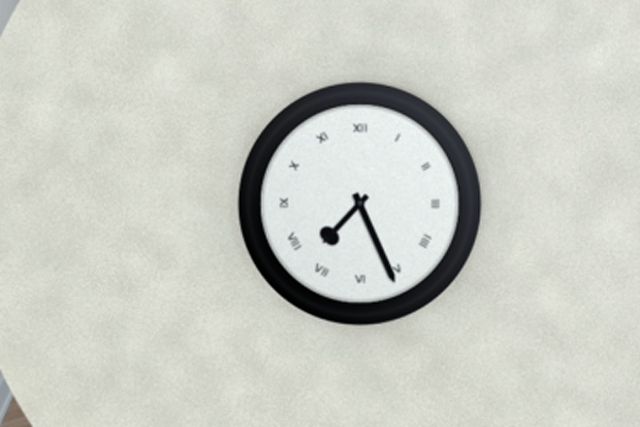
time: **7:26**
